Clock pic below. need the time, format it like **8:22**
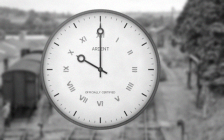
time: **10:00**
